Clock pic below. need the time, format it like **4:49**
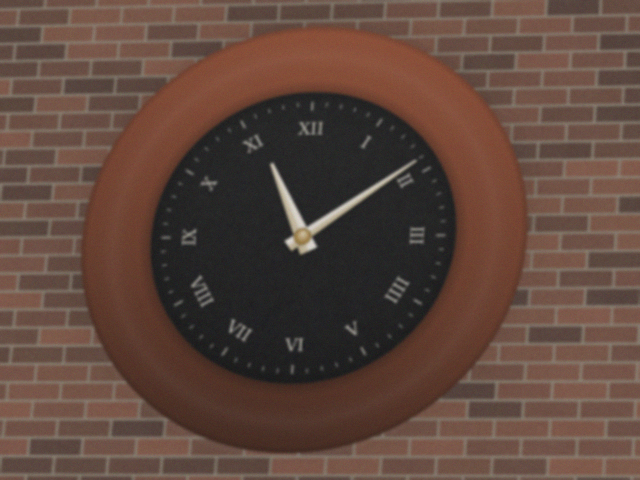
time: **11:09**
